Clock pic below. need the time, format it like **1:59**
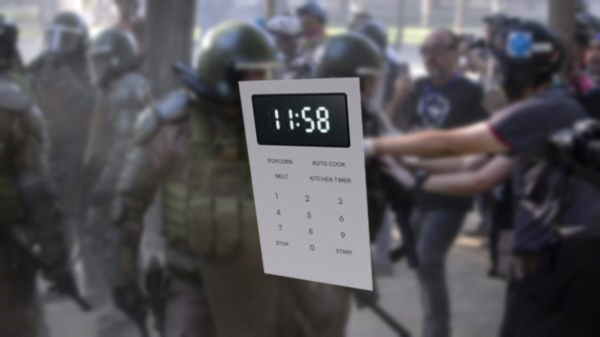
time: **11:58**
